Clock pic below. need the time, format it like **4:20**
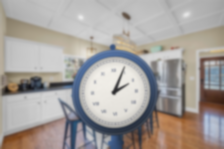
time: **2:04**
